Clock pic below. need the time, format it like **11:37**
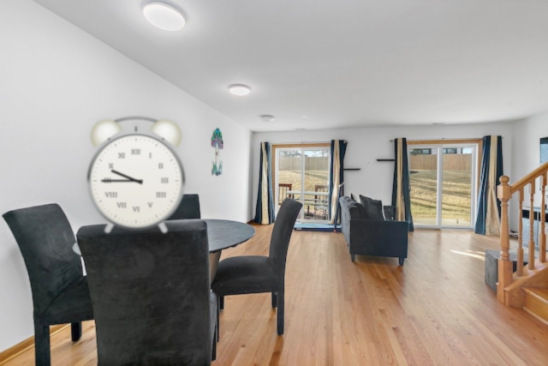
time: **9:45**
